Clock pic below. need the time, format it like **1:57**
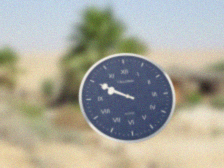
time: **9:50**
